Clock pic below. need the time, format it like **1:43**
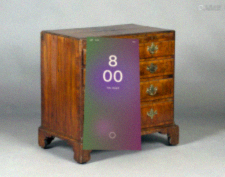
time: **8:00**
